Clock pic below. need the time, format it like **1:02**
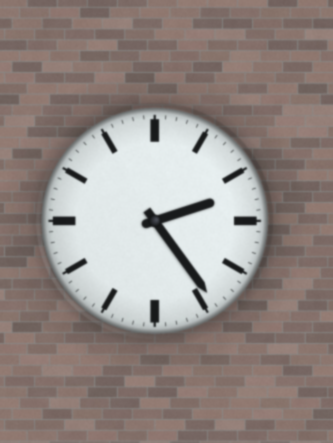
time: **2:24**
